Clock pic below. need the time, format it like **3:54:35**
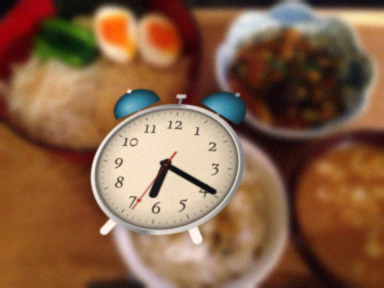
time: **6:19:34**
